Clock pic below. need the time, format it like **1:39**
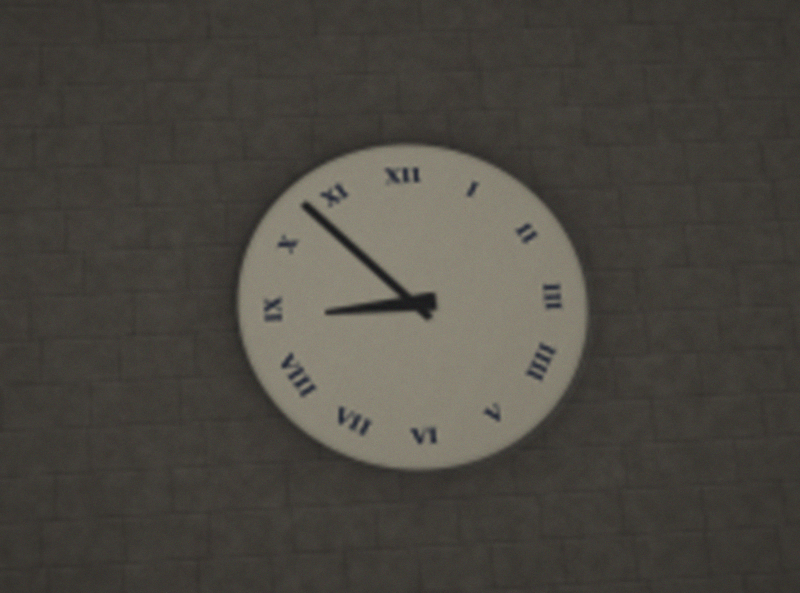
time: **8:53**
